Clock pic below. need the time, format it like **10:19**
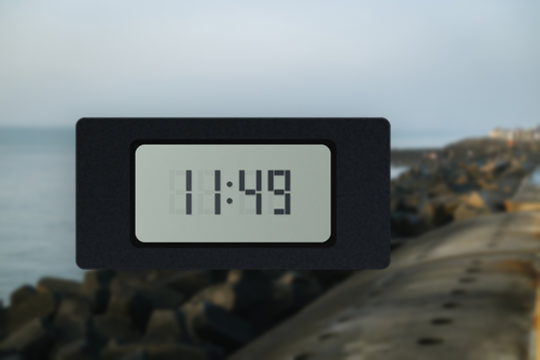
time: **11:49**
